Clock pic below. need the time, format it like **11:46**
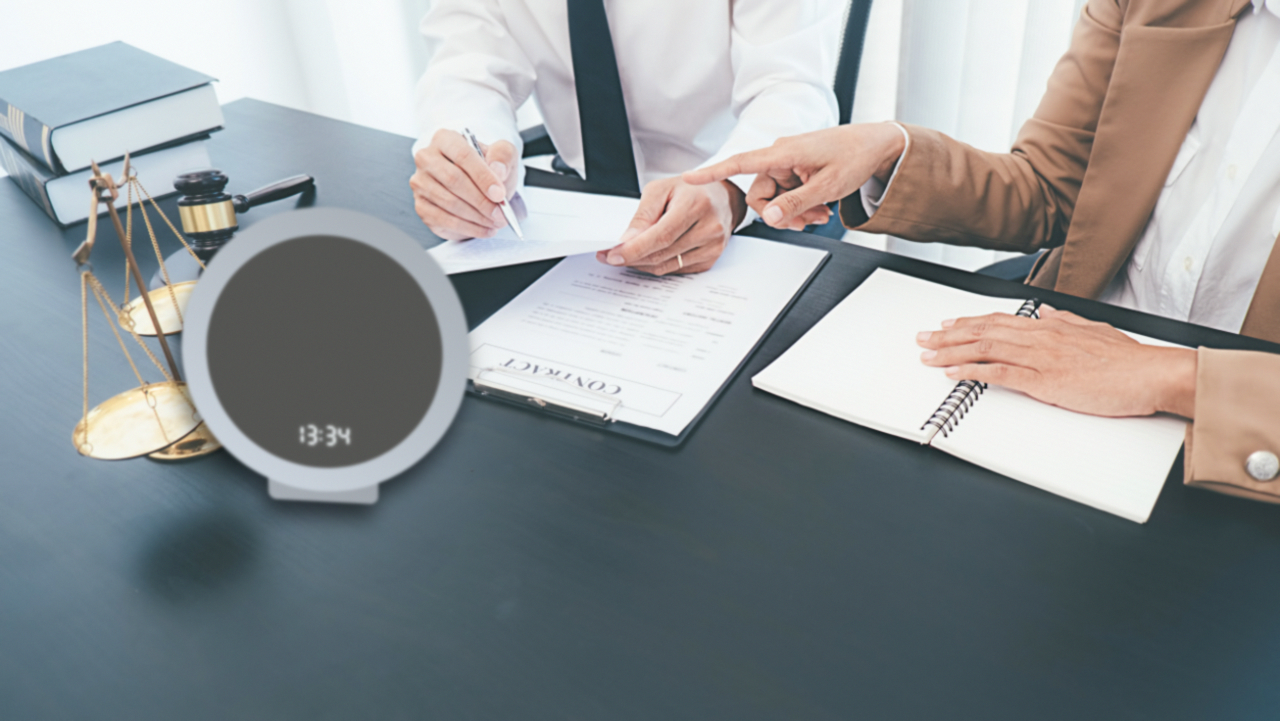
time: **13:34**
